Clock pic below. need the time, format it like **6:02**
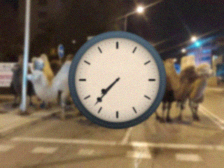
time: **7:37**
